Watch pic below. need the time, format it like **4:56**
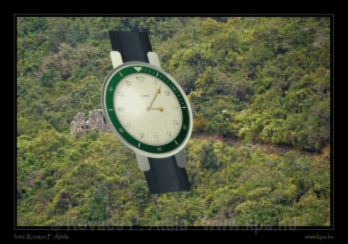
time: **3:07**
